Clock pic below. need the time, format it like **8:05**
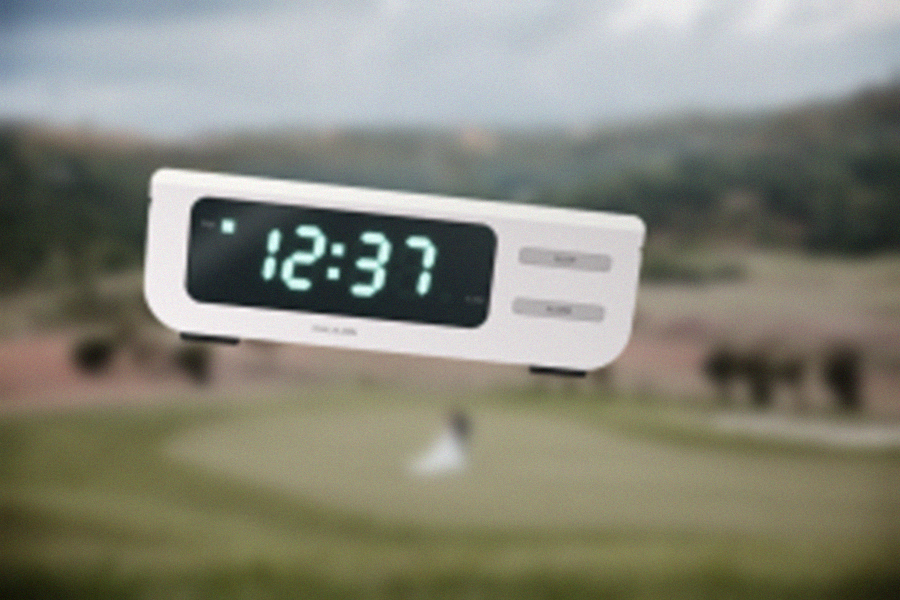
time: **12:37**
